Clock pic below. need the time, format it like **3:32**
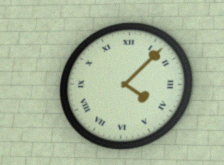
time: **4:07**
